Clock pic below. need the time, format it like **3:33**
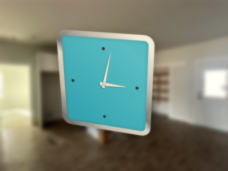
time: **3:02**
